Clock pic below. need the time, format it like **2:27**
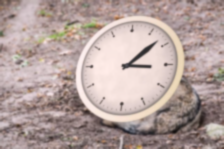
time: **3:08**
